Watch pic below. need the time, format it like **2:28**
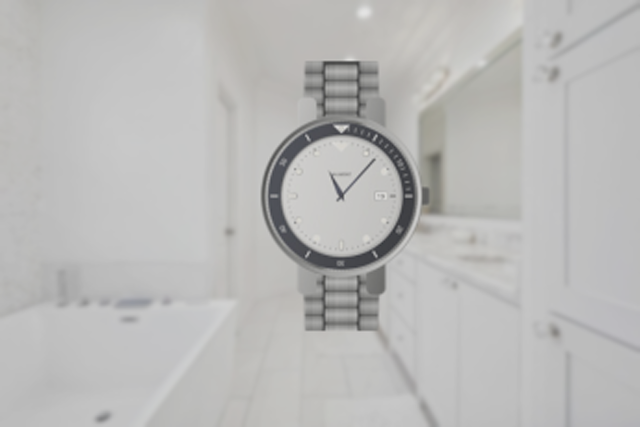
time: **11:07**
